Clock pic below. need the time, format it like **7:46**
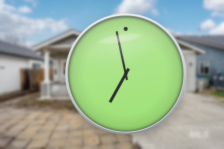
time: **6:58**
